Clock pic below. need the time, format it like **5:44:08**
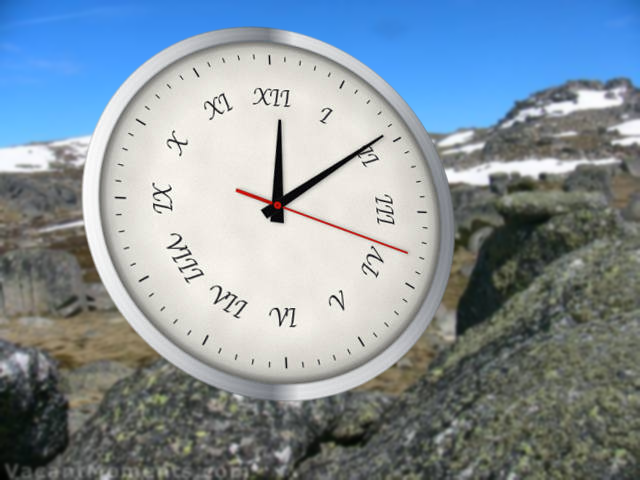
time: **12:09:18**
